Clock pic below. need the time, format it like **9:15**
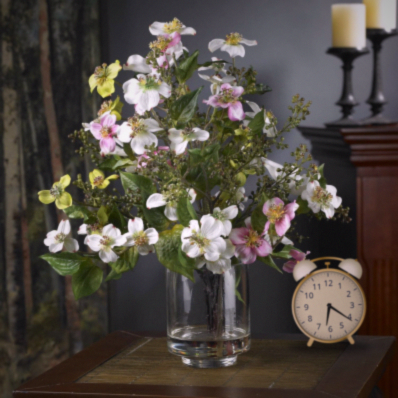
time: **6:21**
